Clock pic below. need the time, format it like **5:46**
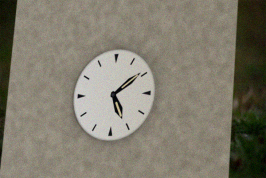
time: **5:09**
